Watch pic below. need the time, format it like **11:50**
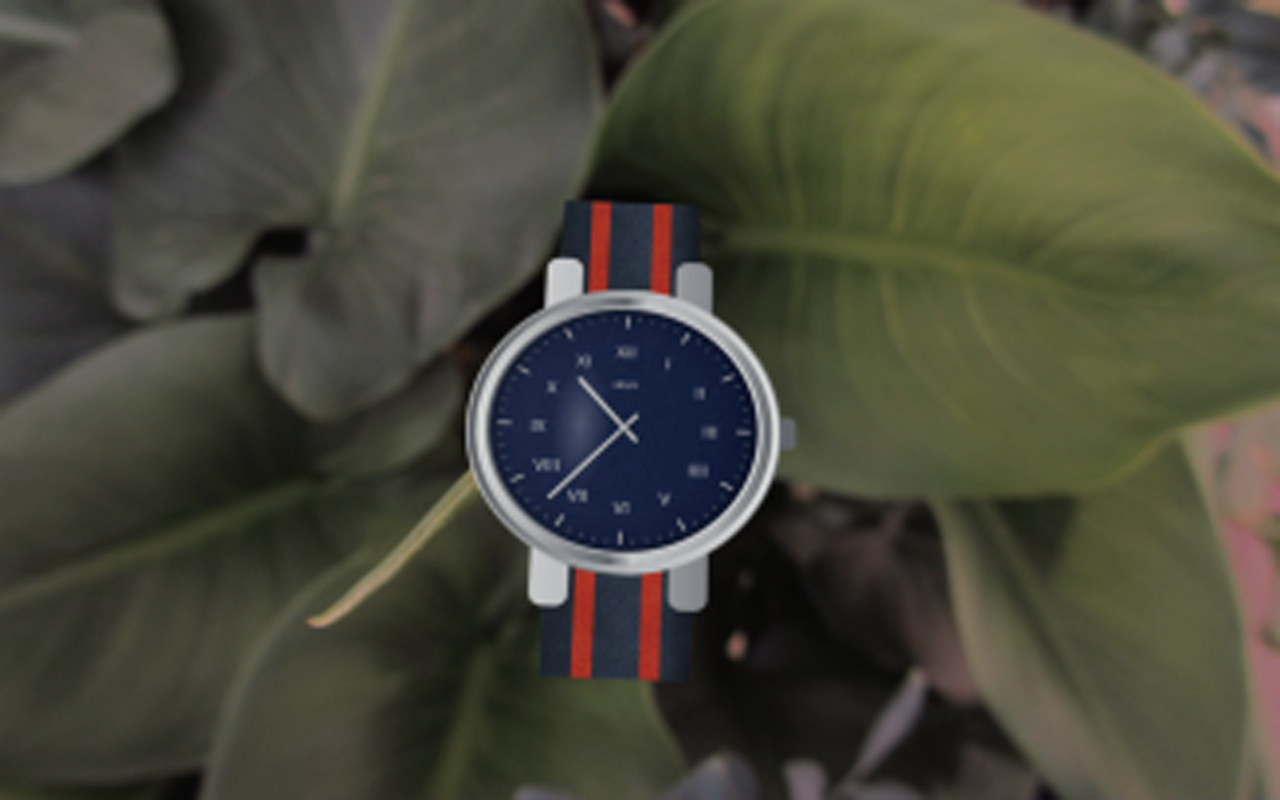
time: **10:37**
